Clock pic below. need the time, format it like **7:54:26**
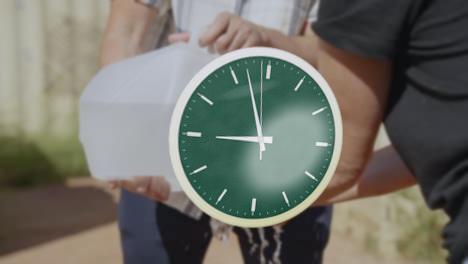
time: **8:56:59**
